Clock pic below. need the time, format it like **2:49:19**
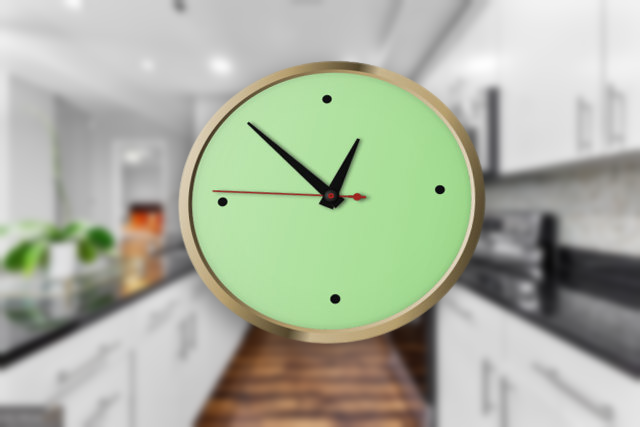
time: **12:52:46**
